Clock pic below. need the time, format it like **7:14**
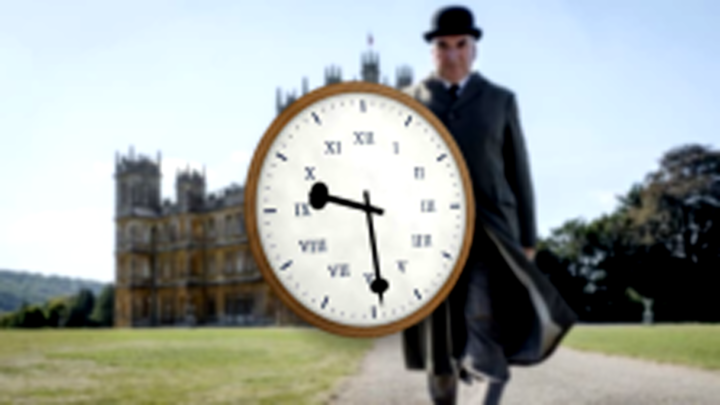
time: **9:29**
